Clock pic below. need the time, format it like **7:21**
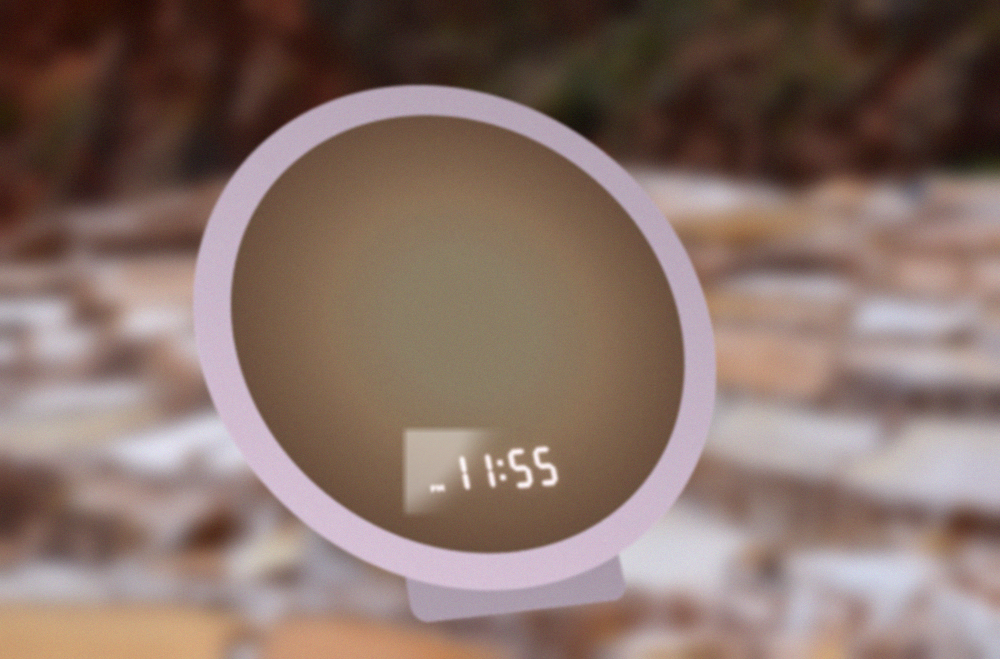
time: **11:55**
